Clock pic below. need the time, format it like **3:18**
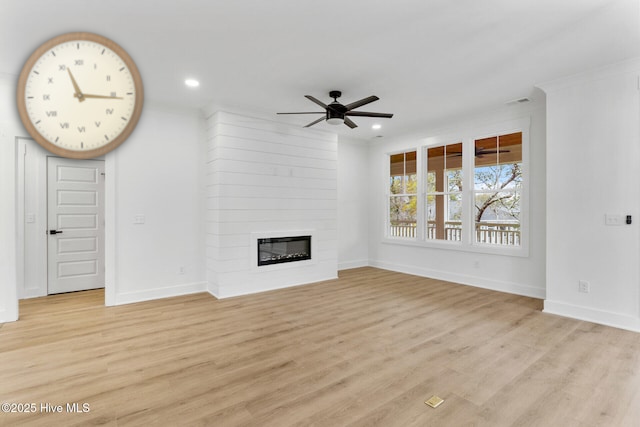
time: **11:16**
